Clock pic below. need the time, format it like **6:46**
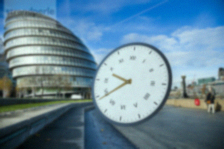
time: **9:39**
